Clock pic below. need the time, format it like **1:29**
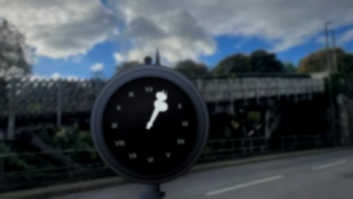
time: **1:04**
